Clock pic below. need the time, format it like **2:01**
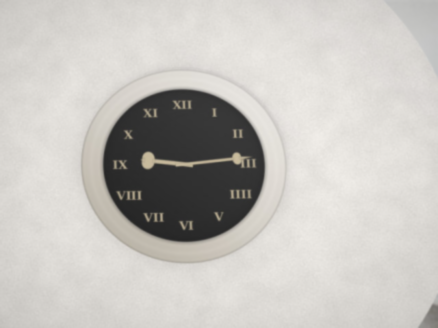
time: **9:14**
